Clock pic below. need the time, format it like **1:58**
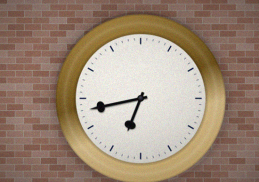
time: **6:43**
